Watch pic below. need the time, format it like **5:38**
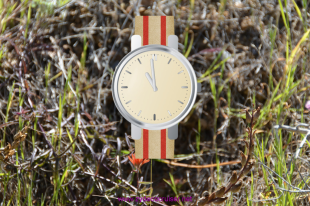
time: **10:59**
